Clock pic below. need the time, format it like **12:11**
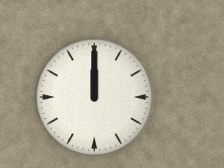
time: **12:00**
